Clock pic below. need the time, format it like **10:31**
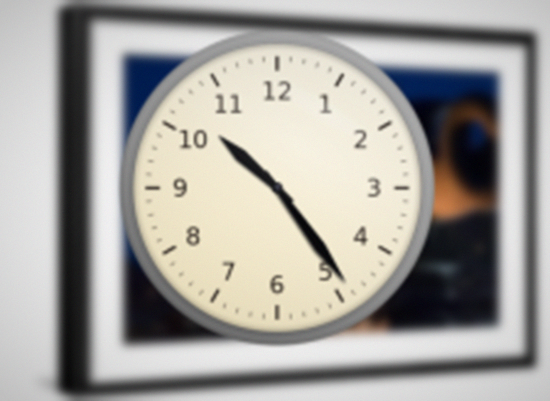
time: **10:24**
